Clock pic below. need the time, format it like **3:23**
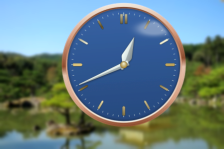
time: **12:41**
